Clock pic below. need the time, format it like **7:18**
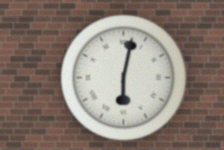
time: **6:02**
